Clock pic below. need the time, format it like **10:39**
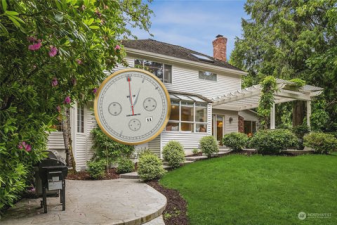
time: **1:00**
